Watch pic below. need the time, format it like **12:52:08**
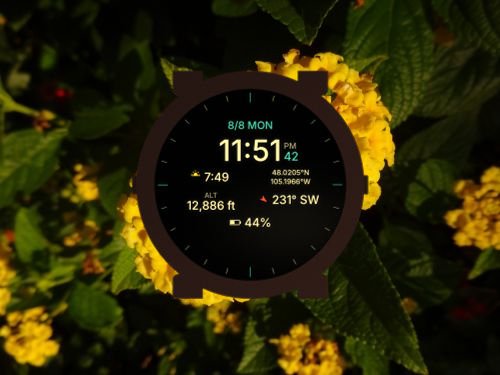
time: **11:51:42**
